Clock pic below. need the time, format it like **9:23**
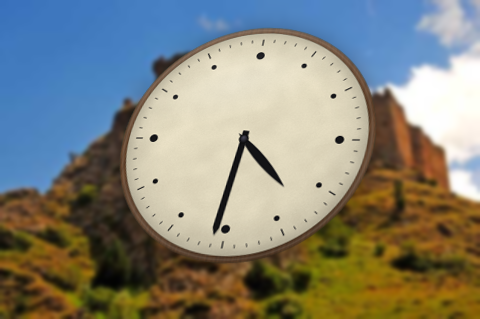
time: **4:31**
